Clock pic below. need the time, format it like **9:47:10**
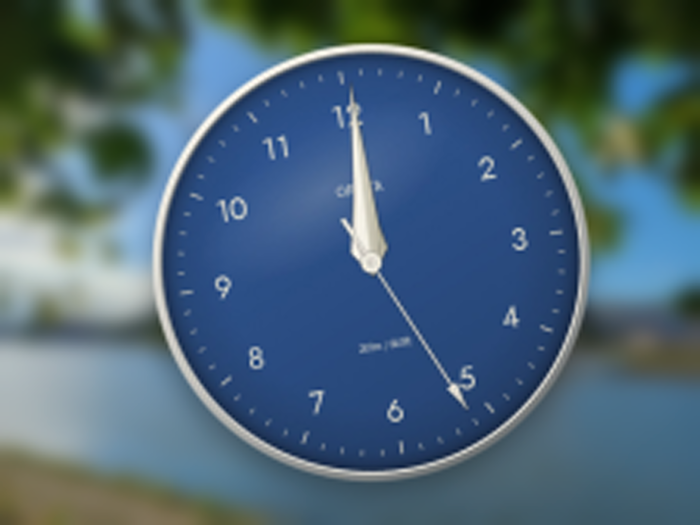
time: **12:00:26**
